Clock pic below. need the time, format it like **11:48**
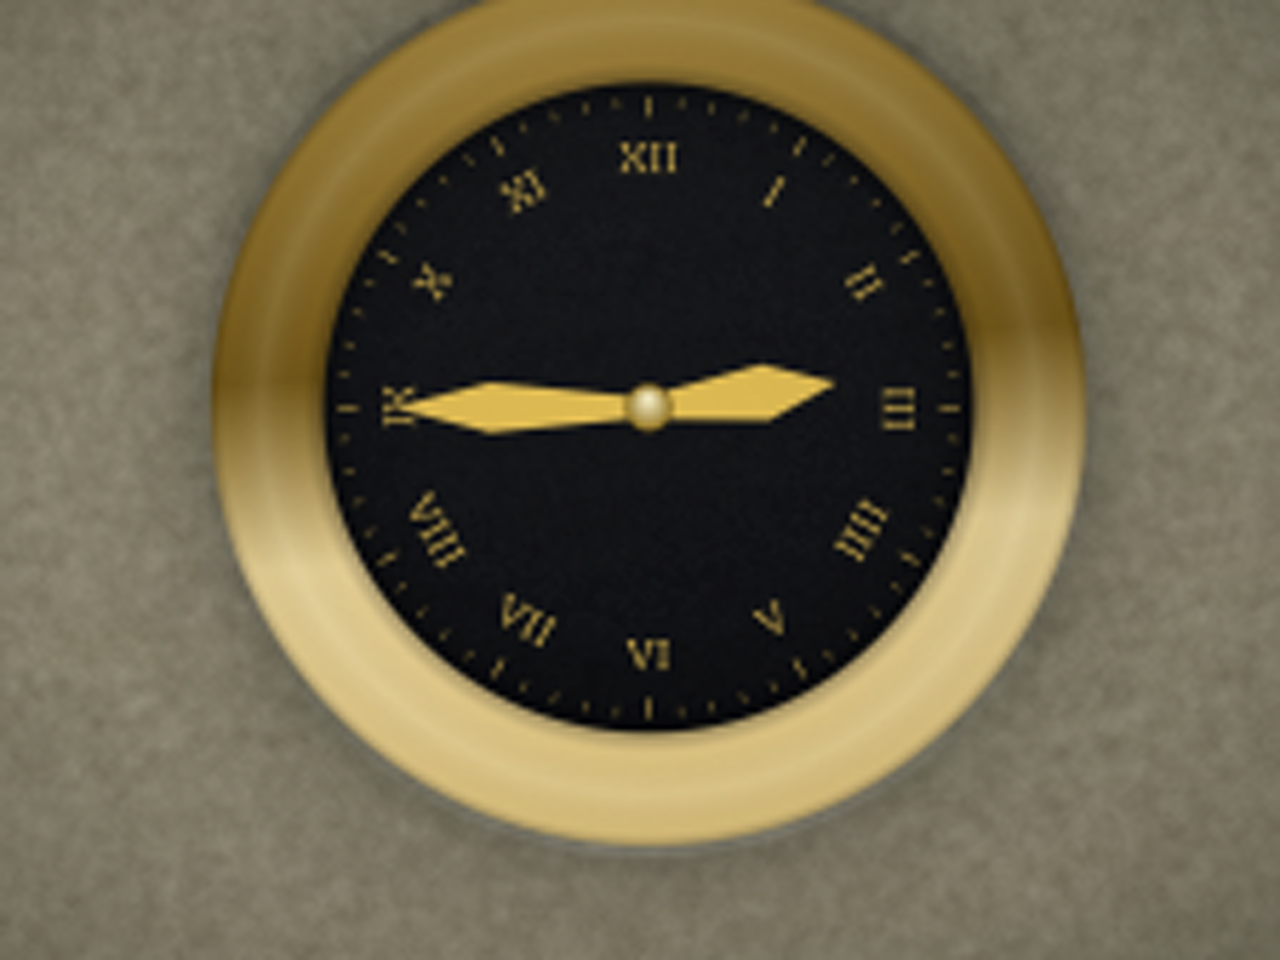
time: **2:45**
